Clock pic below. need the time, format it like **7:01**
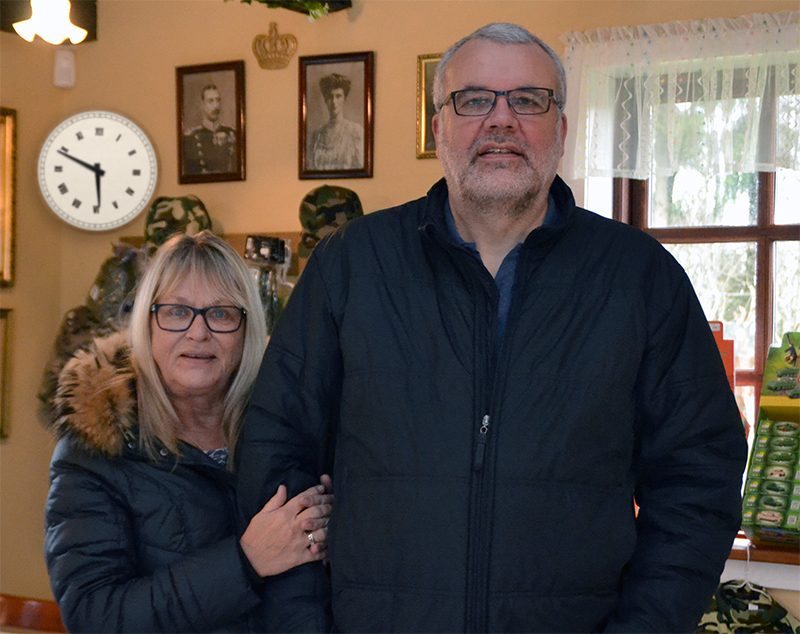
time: **5:49**
